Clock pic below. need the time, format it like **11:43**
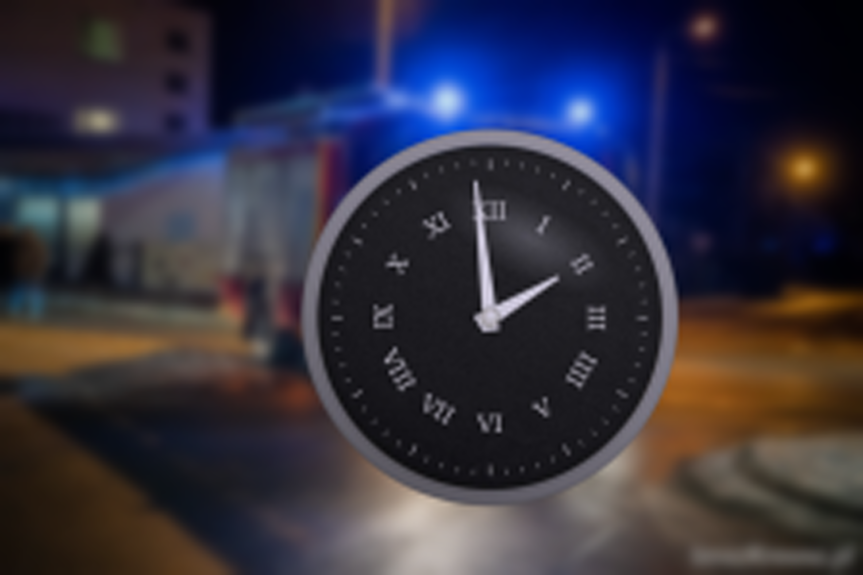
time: **1:59**
